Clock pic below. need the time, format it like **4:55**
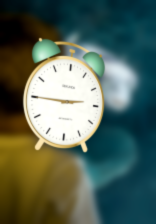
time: **2:45**
